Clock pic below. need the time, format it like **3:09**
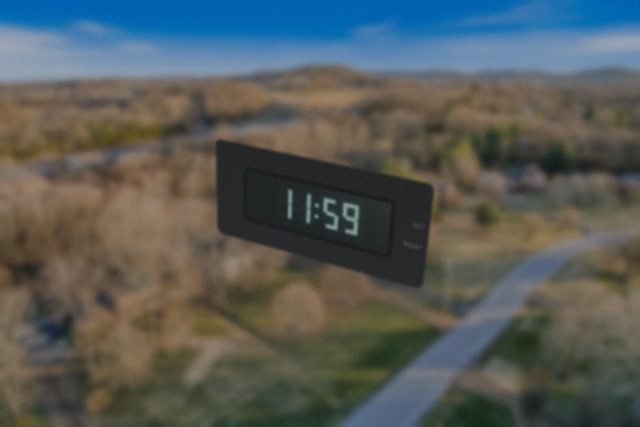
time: **11:59**
